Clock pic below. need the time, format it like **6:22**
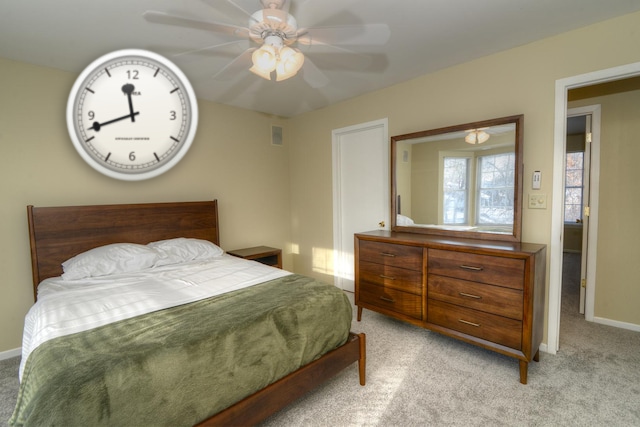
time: **11:42**
